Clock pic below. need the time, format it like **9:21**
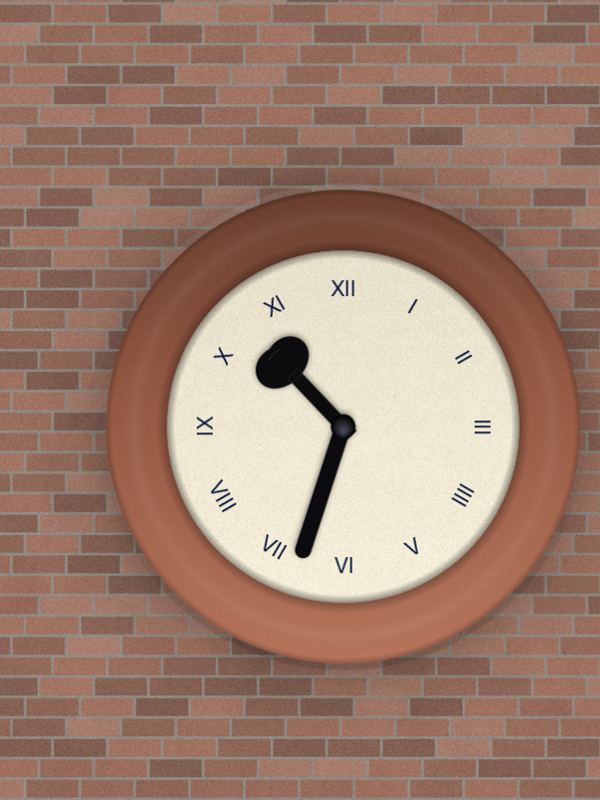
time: **10:33**
